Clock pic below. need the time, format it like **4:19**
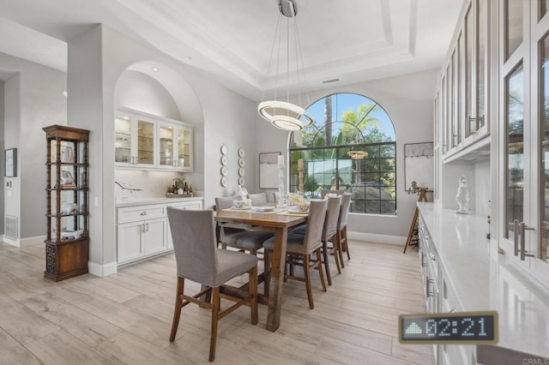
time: **2:21**
